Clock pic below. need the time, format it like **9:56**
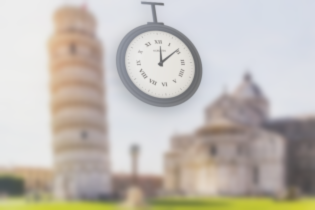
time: **12:09**
